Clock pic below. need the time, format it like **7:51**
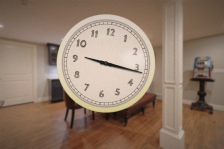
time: **9:16**
